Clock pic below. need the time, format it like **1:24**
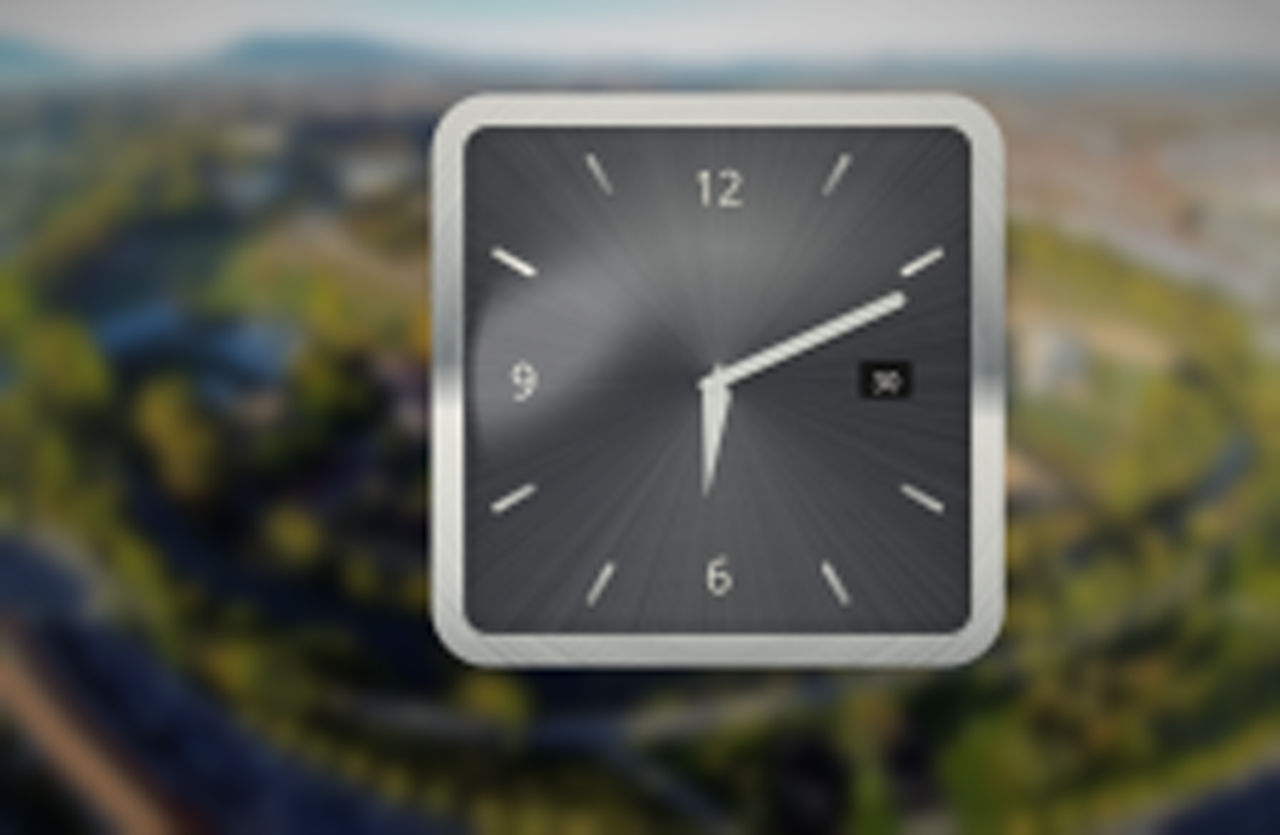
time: **6:11**
